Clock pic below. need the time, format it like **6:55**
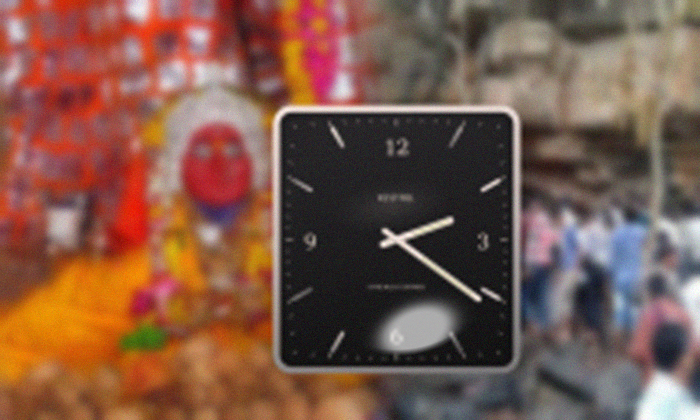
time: **2:21**
